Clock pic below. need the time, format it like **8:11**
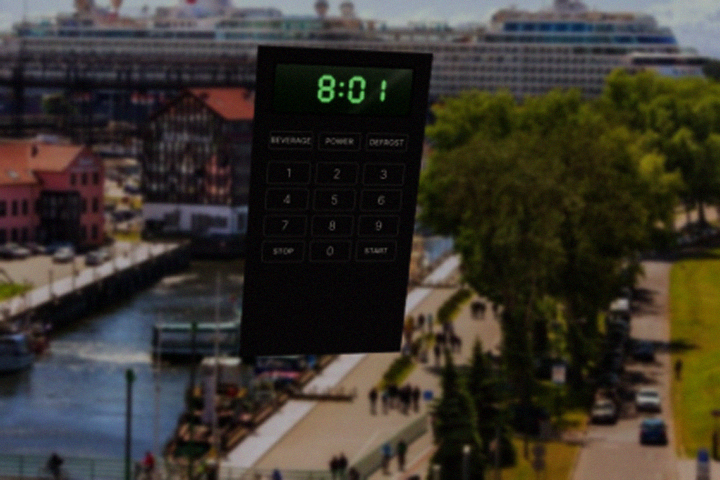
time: **8:01**
